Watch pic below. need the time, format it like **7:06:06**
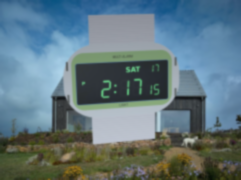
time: **2:17:15**
